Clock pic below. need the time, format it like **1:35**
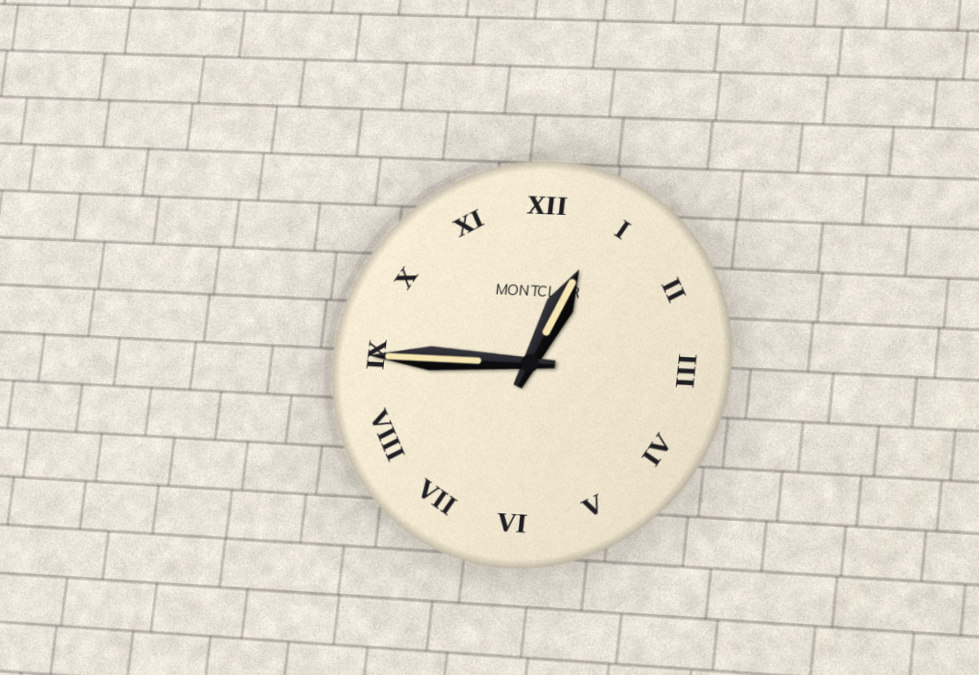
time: **12:45**
